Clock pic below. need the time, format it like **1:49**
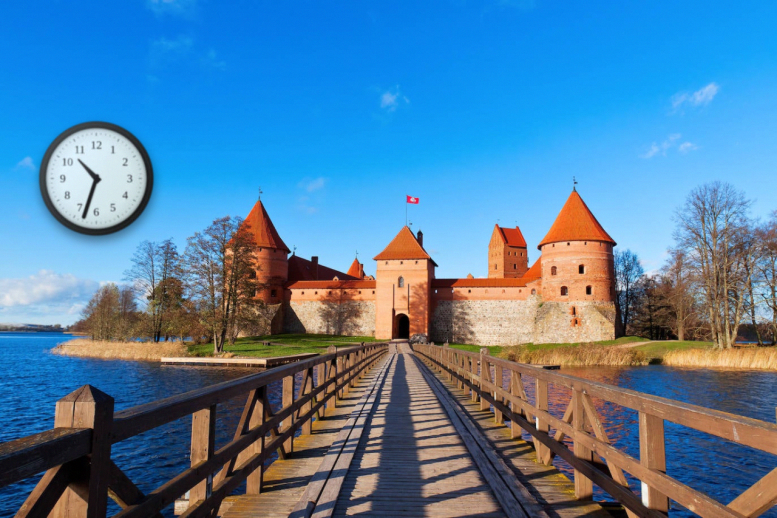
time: **10:33**
